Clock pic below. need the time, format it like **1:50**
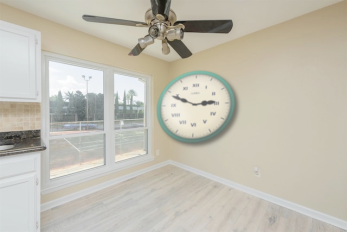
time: **2:49**
